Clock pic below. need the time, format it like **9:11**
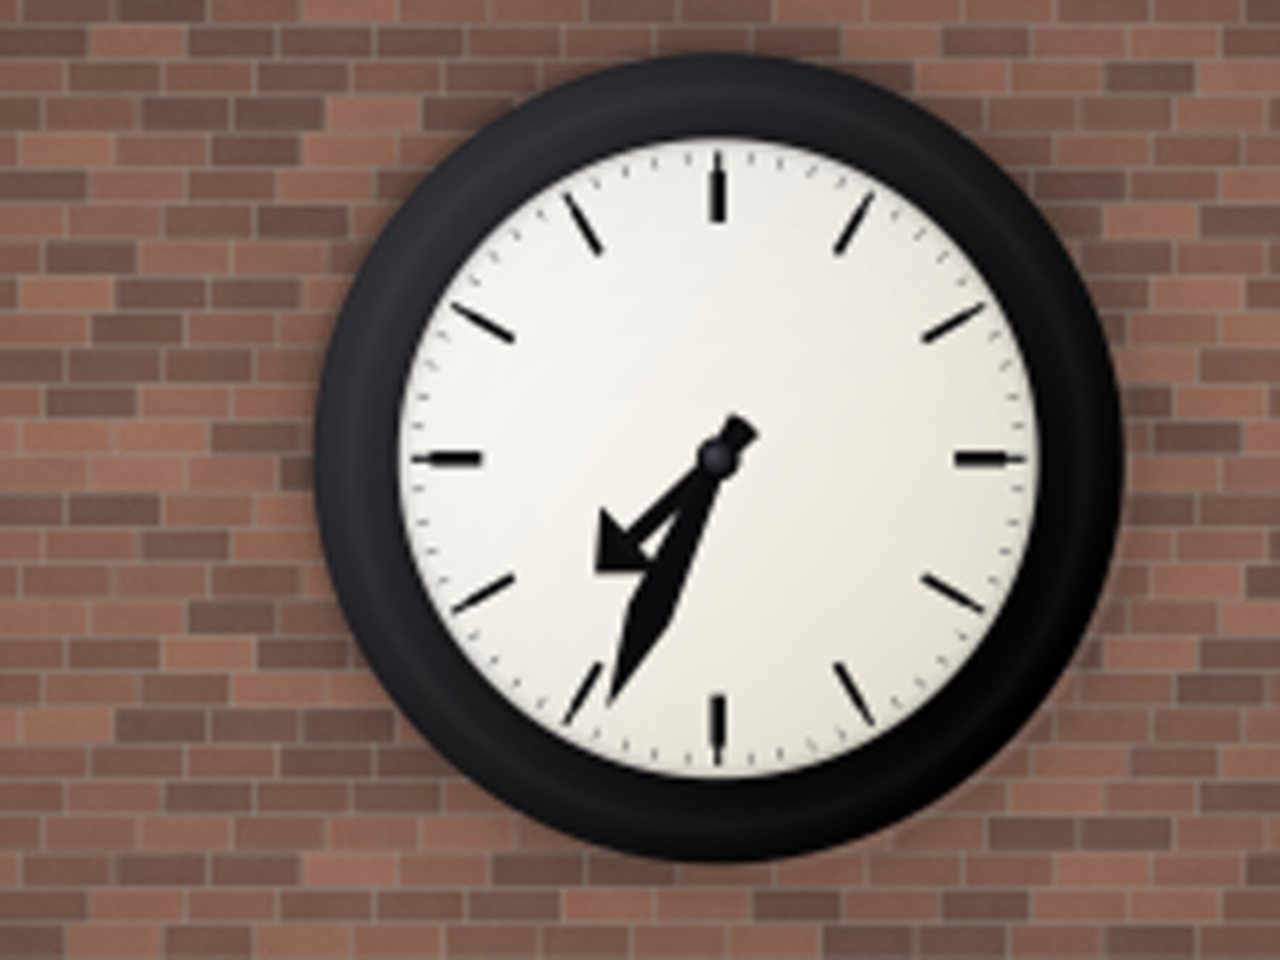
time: **7:34**
